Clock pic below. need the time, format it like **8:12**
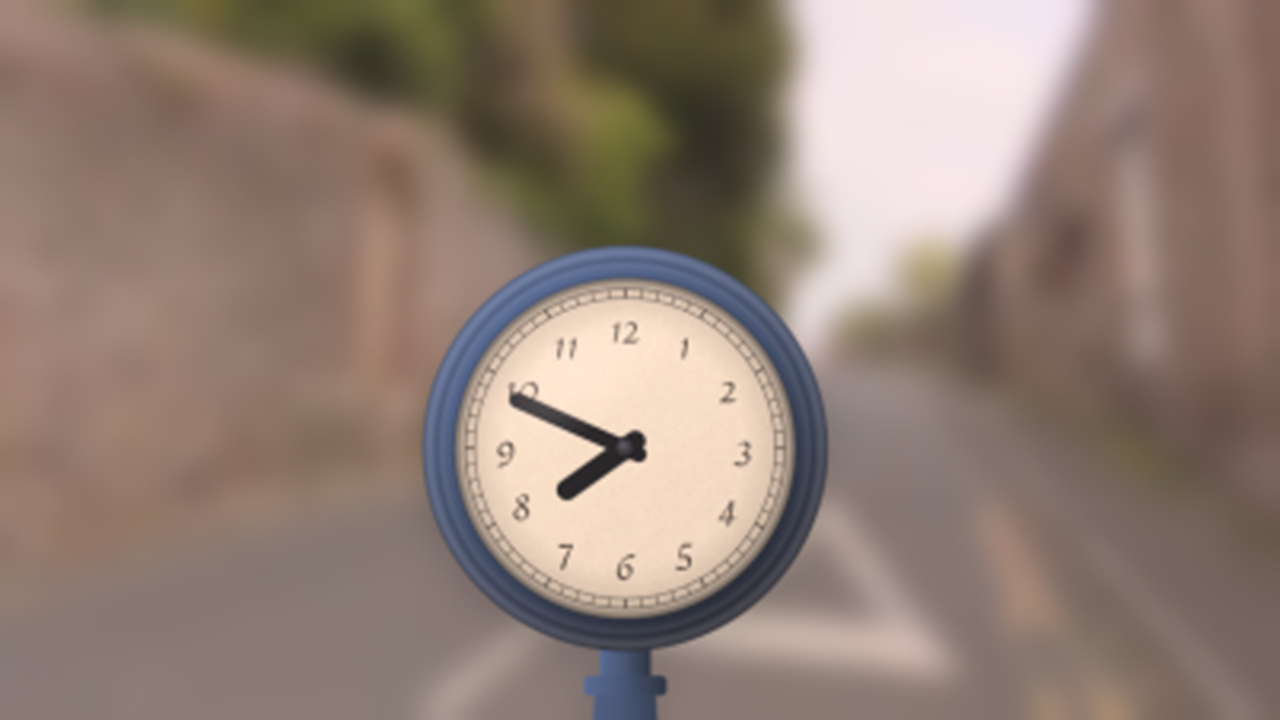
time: **7:49**
